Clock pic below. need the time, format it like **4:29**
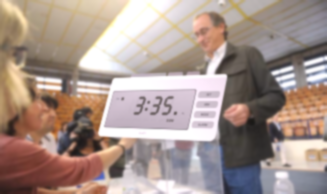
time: **3:35**
